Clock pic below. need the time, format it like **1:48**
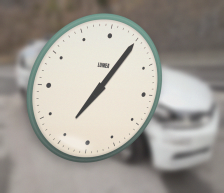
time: **7:05**
